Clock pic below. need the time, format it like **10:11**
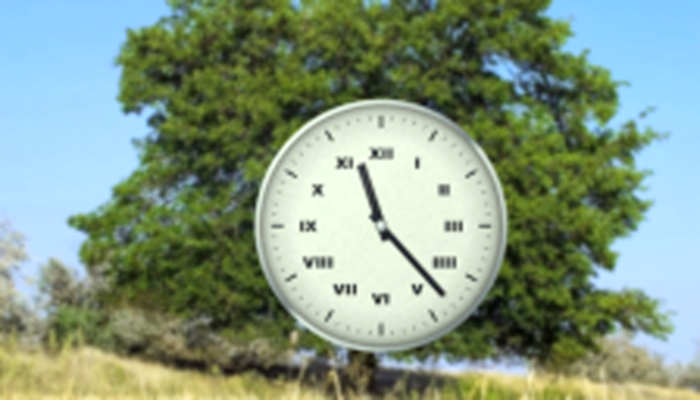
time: **11:23**
